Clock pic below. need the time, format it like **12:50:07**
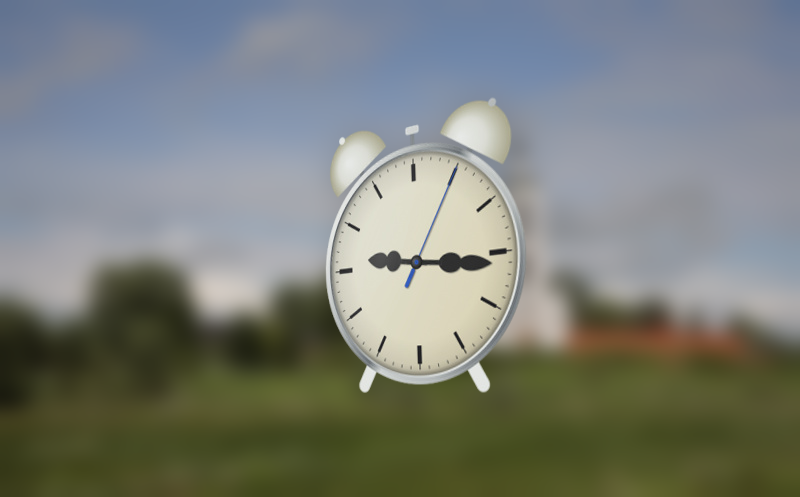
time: **9:16:05**
